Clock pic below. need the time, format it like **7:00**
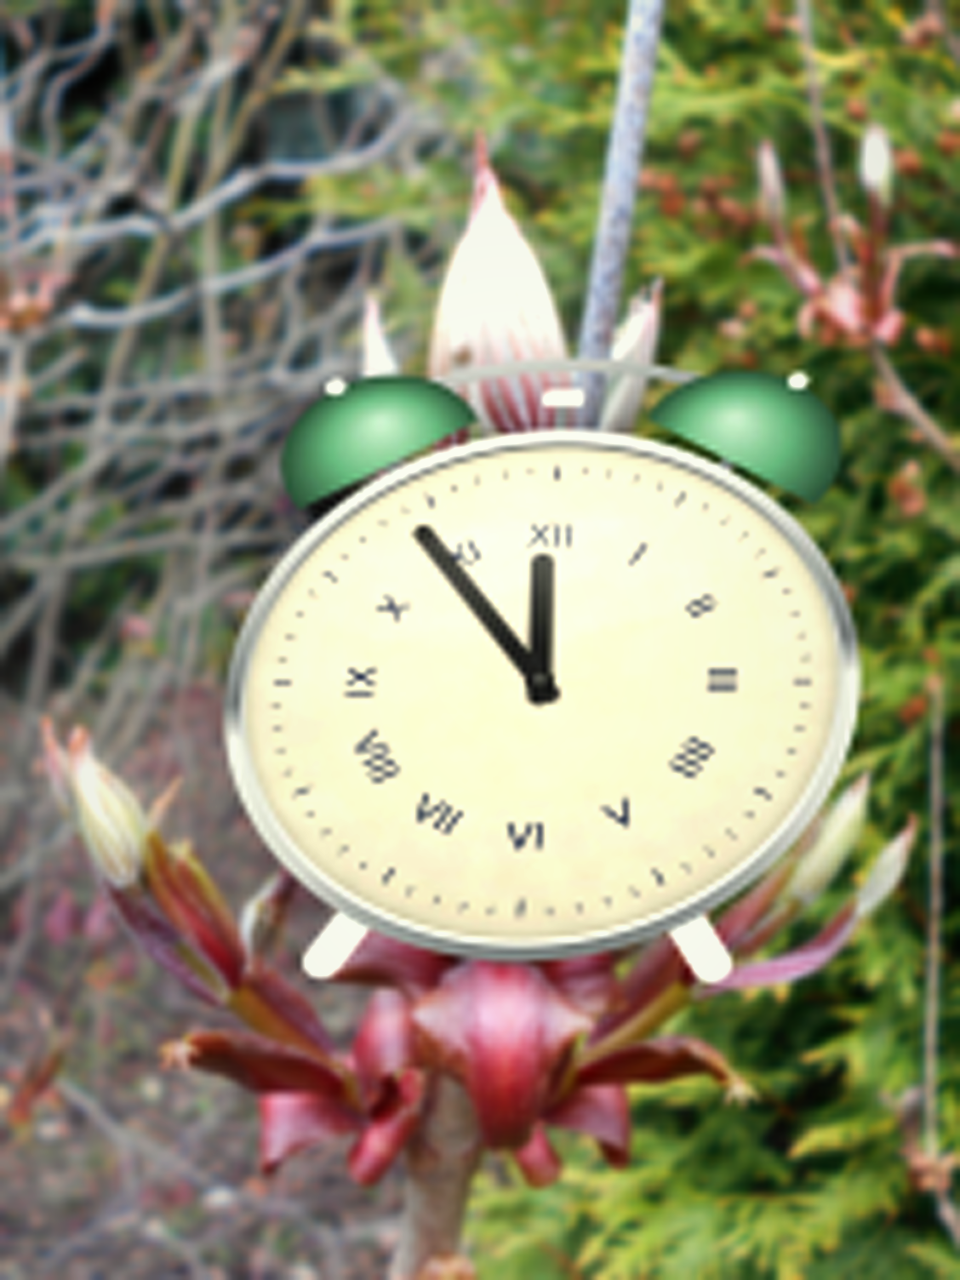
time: **11:54**
